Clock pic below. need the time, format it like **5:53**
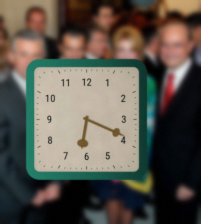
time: **6:19**
